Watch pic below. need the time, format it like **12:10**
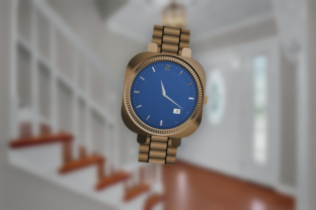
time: **11:20**
